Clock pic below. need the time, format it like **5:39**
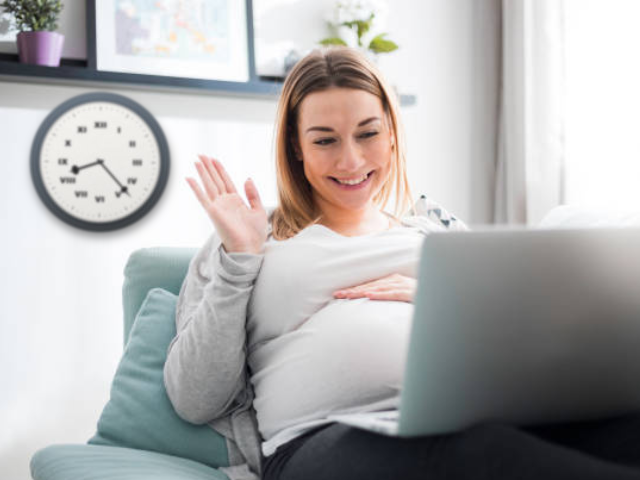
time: **8:23**
